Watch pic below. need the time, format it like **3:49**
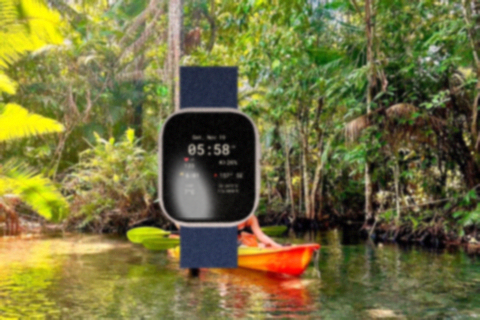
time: **5:58**
